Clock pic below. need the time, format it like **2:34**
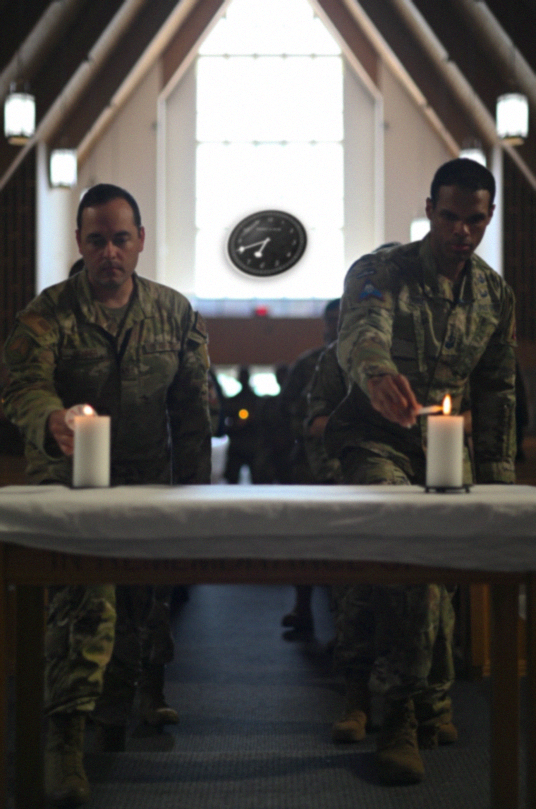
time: **6:41**
